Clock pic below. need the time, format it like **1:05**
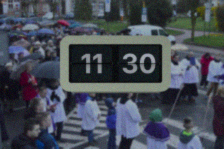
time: **11:30**
